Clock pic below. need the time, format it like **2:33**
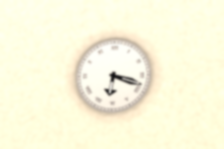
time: **6:18**
